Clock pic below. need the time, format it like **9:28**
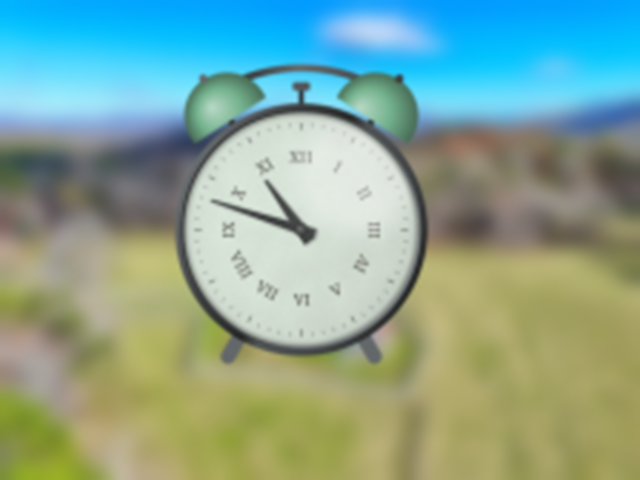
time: **10:48**
